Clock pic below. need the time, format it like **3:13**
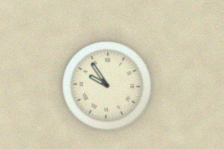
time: **9:54**
